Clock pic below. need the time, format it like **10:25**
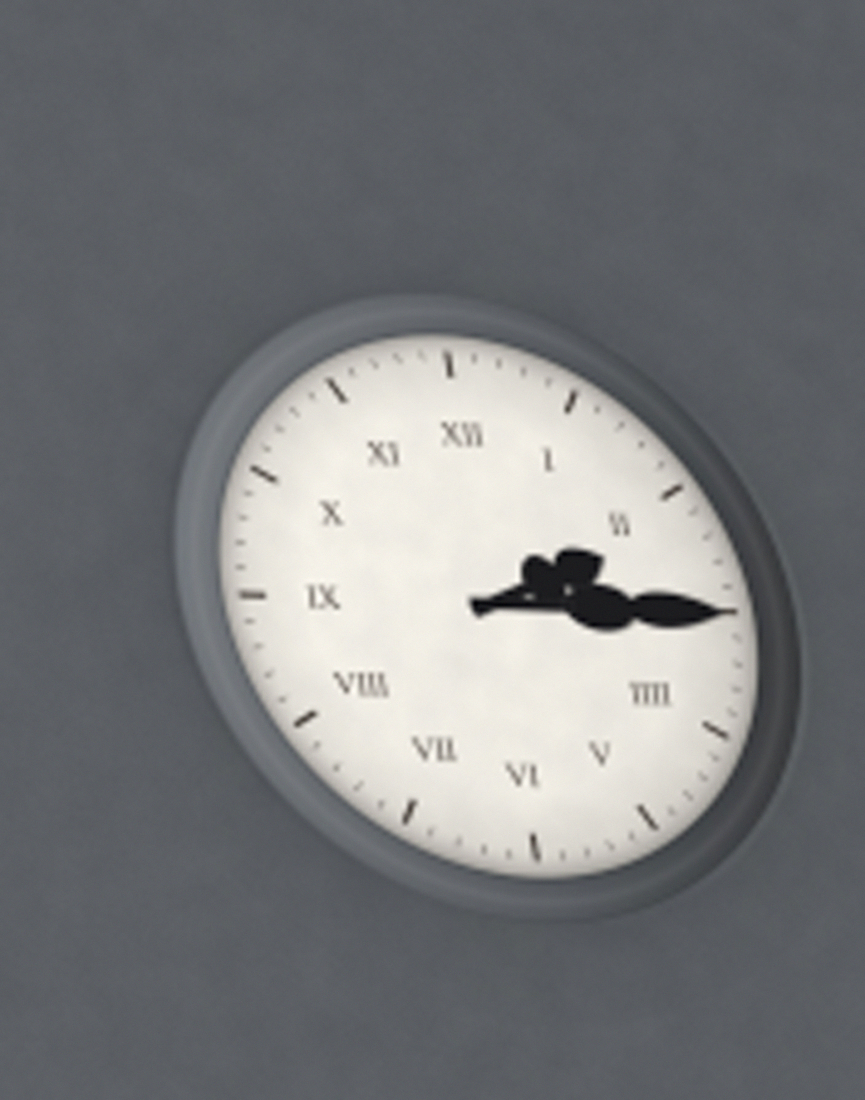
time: **2:15**
